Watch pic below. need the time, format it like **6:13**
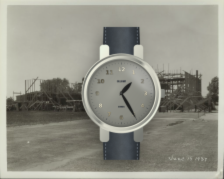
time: **1:25**
